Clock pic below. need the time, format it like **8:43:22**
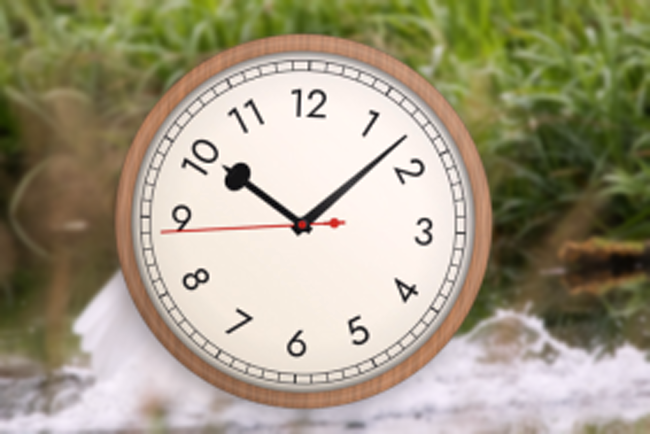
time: **10:07:44**
